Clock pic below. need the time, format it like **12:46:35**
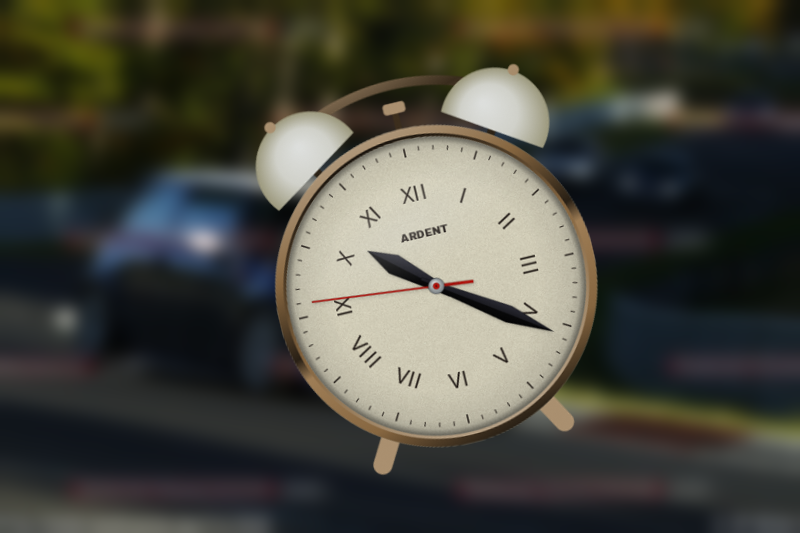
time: **10:20:46**
